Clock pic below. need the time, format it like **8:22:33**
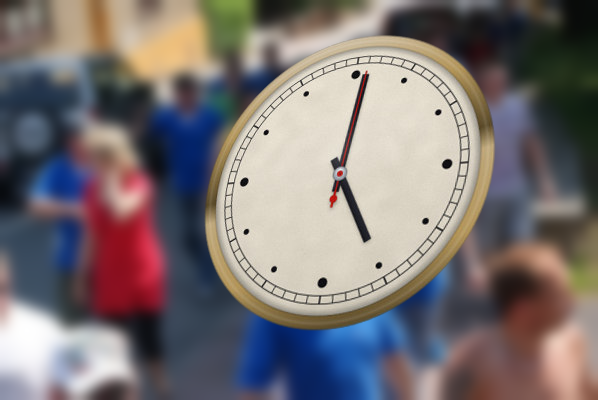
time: **5:01:01**
